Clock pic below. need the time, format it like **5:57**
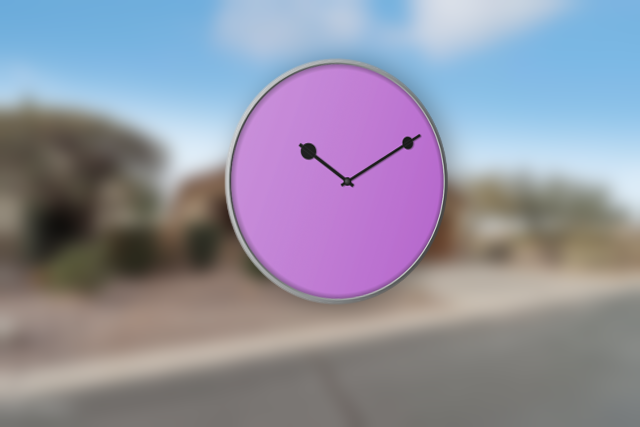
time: **10:10**
